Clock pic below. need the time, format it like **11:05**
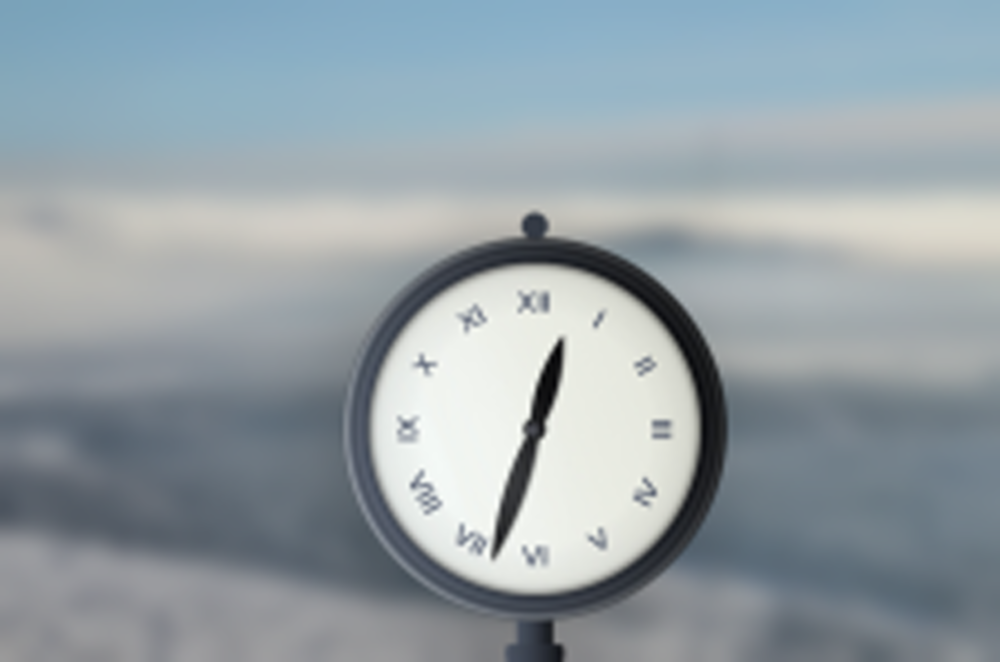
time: **12:33**
